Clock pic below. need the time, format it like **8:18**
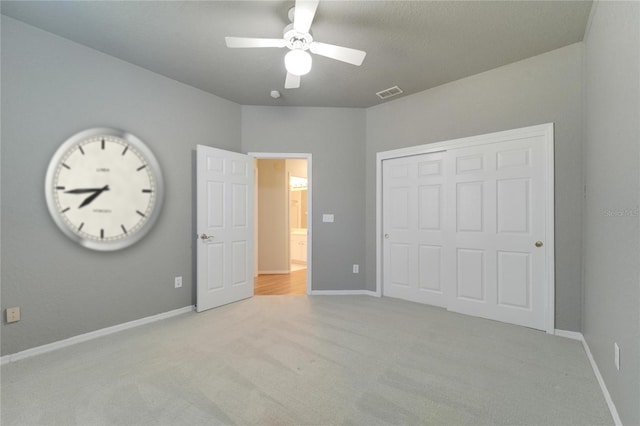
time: **7:44**
